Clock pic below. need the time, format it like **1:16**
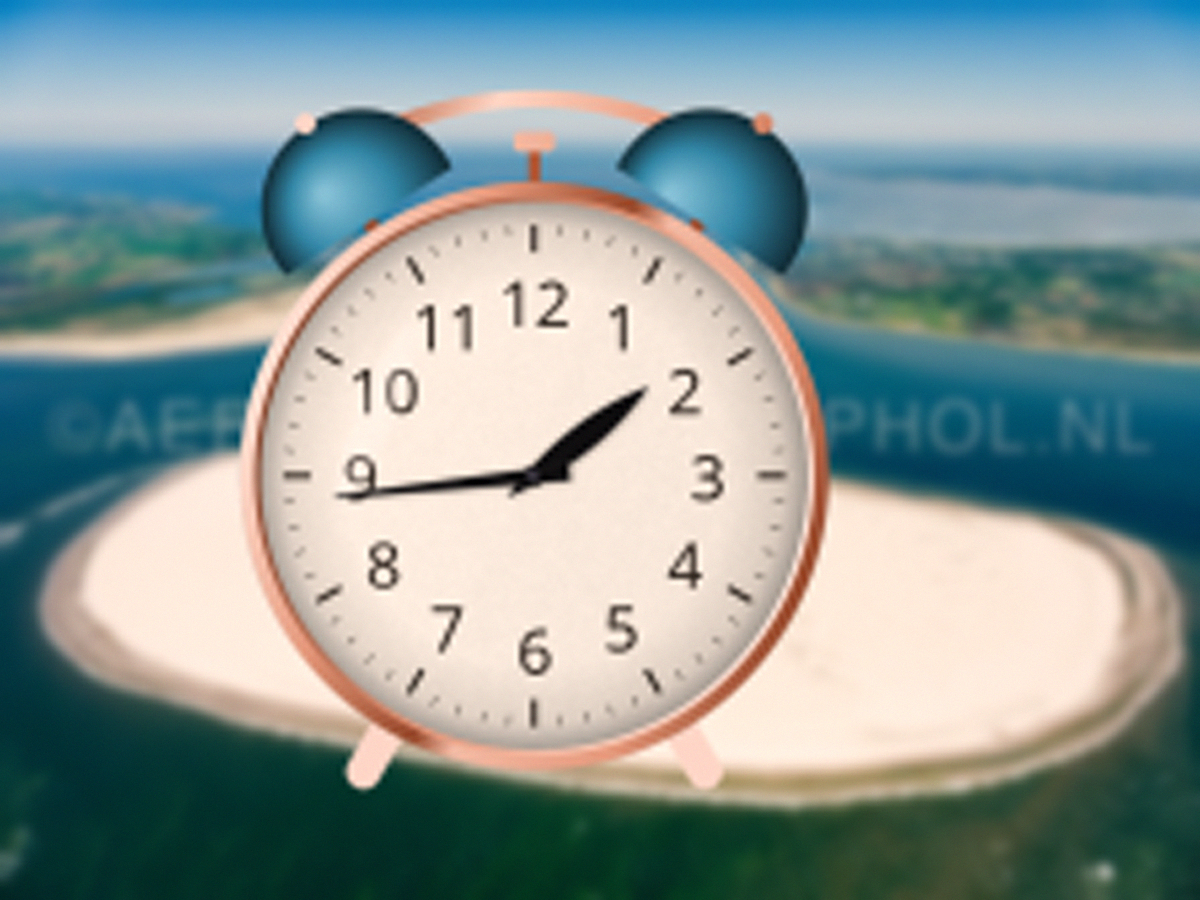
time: **1:44**
